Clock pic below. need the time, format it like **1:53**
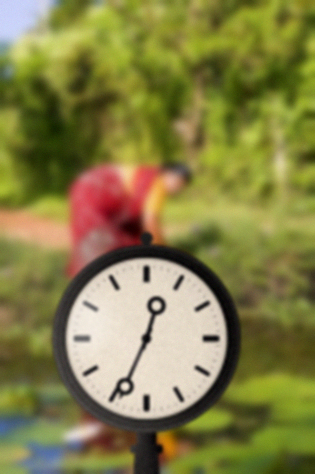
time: **12:34**
